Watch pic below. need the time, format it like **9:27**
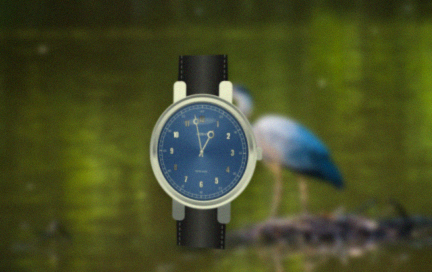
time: **12:58**
